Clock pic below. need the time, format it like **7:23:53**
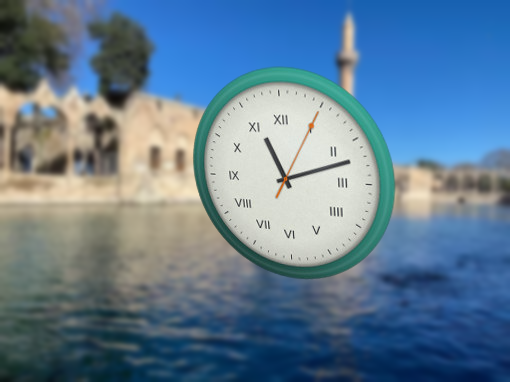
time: **11:12:05**
